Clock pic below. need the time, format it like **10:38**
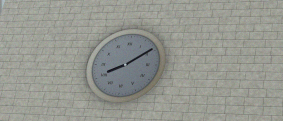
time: **8:09**
